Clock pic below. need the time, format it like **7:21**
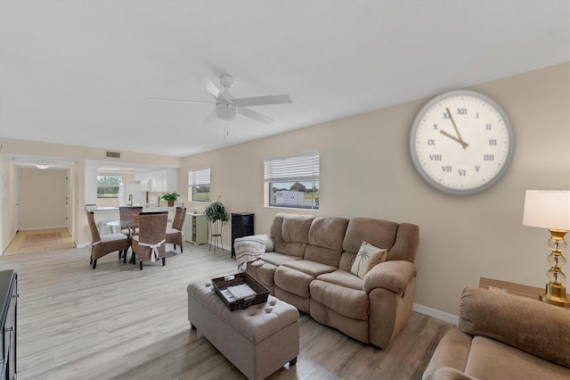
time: **9:56**
